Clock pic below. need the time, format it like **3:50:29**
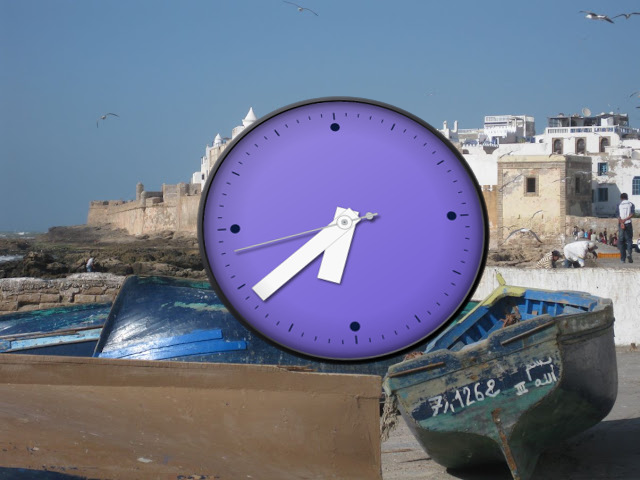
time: **6:38:43**
